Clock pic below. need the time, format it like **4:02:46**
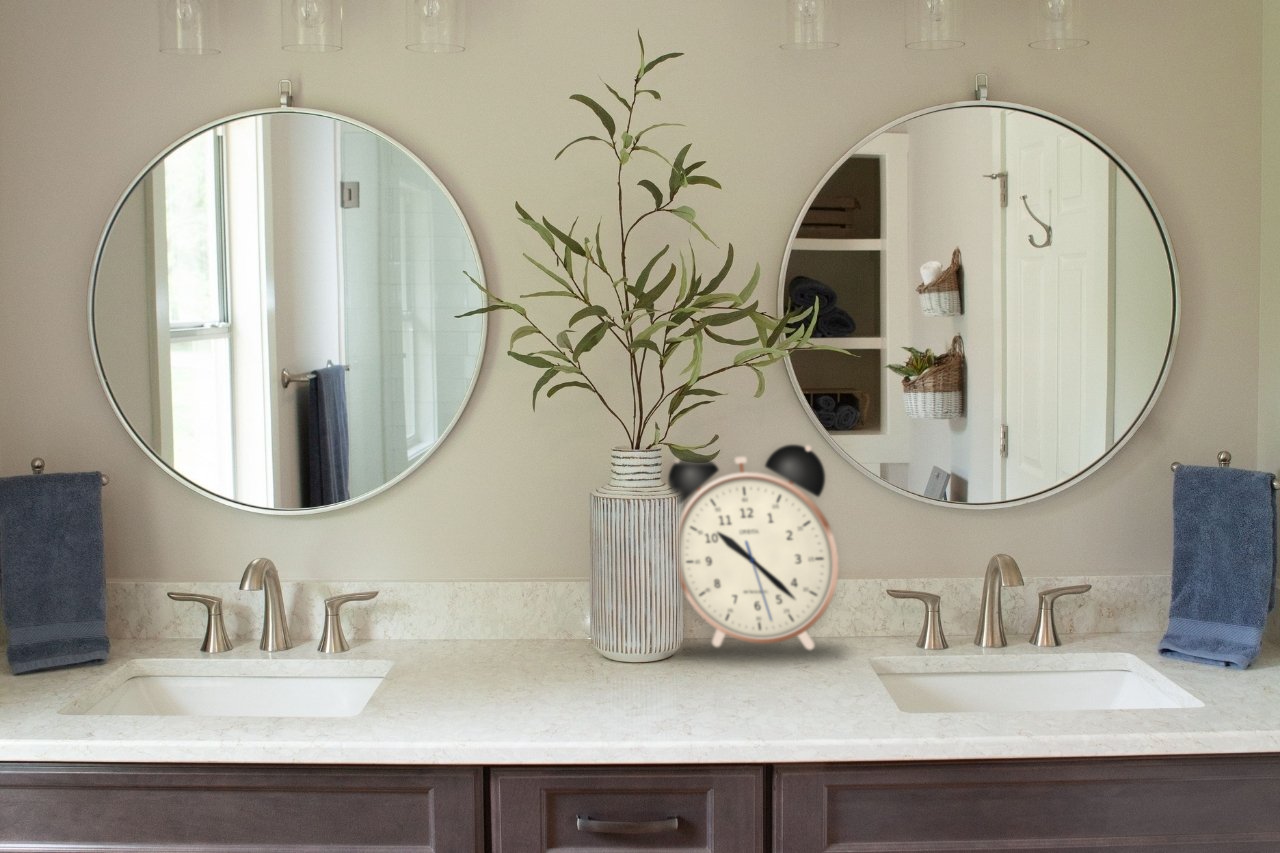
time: **10:22:28**
